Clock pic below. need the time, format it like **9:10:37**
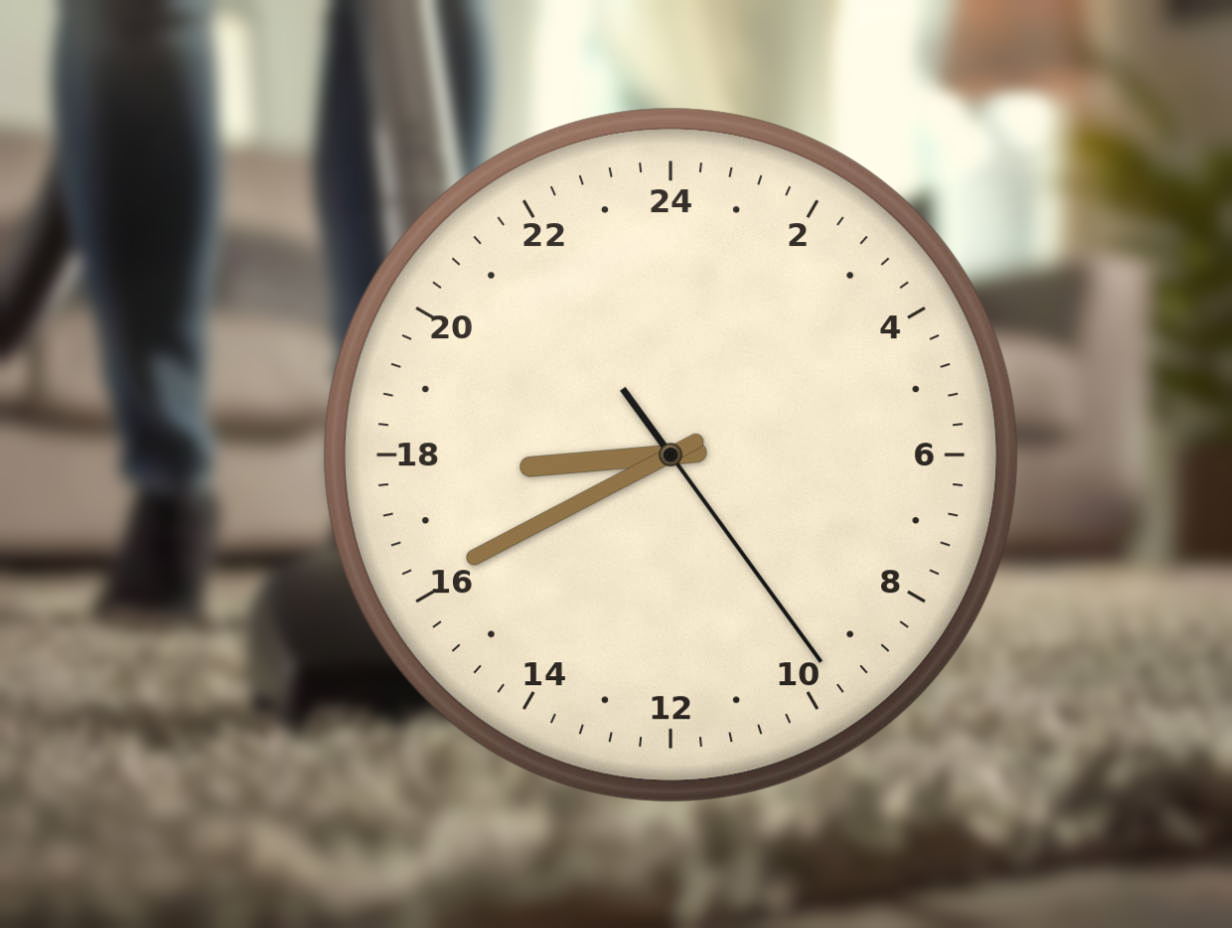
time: **17:40:24**
